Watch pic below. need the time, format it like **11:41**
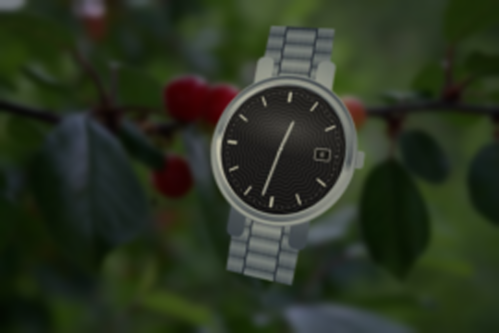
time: **12:32**
